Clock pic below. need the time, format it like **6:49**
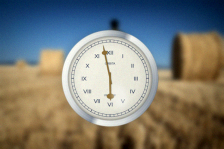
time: **5:58**
